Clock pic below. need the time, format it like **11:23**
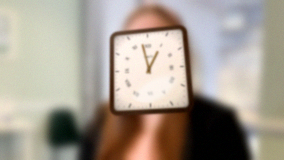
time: **12:58**
